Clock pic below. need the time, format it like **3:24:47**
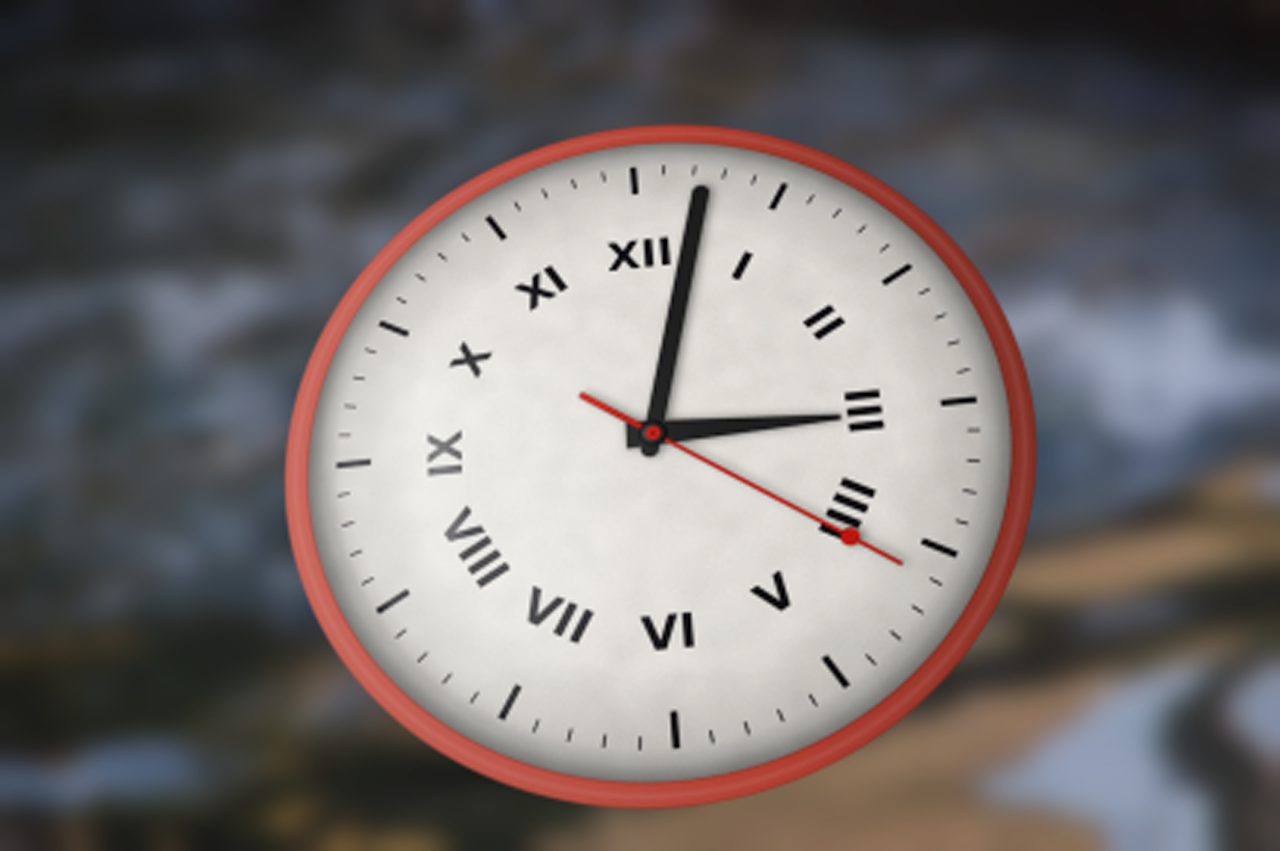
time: **3:02:21**
